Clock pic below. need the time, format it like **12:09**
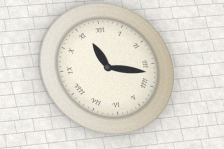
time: **11:17**
